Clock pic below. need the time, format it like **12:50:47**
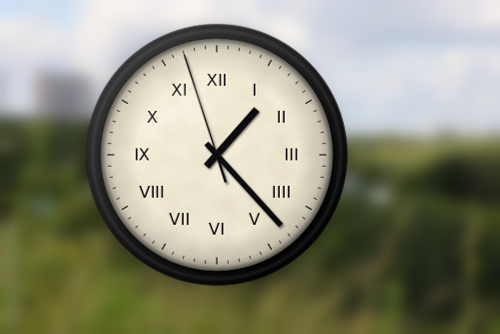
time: **1:22:57**
